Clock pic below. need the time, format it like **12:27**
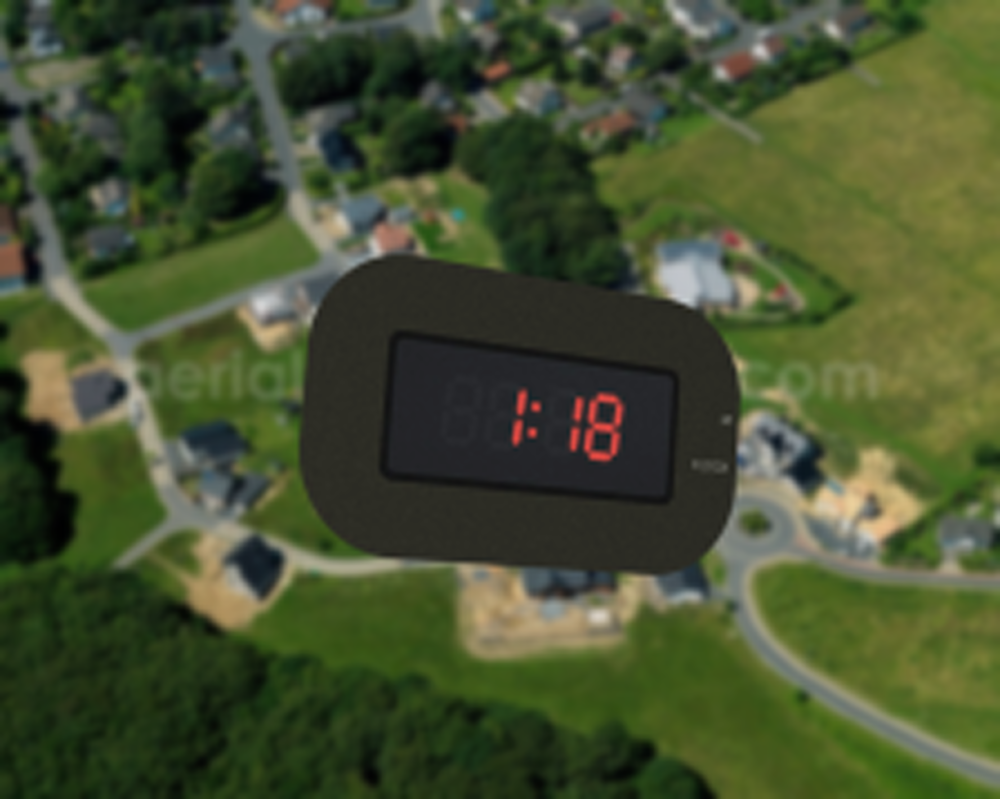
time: **1:18**
